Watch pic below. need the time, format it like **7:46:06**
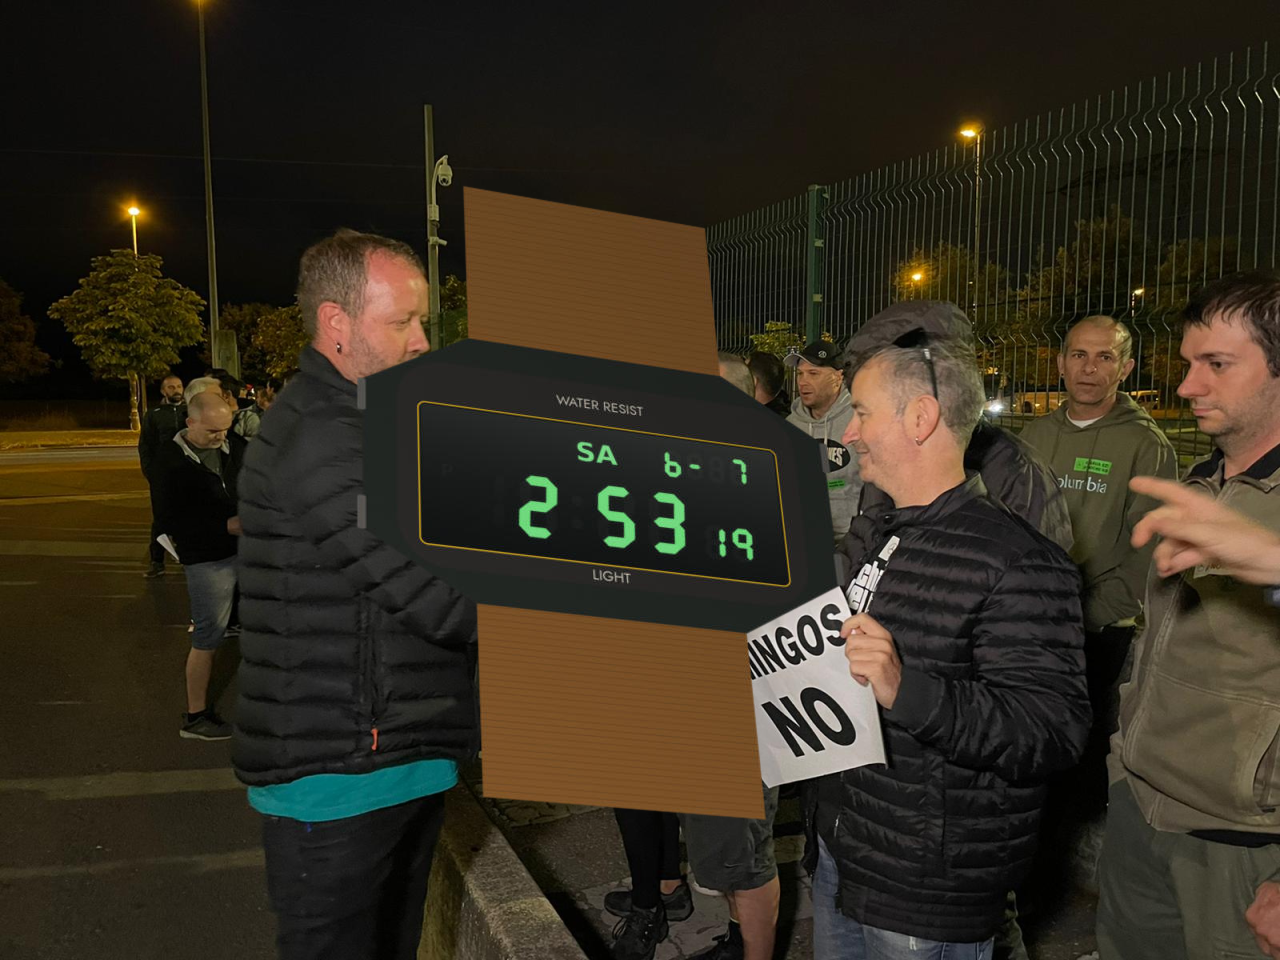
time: **2:53:19**
